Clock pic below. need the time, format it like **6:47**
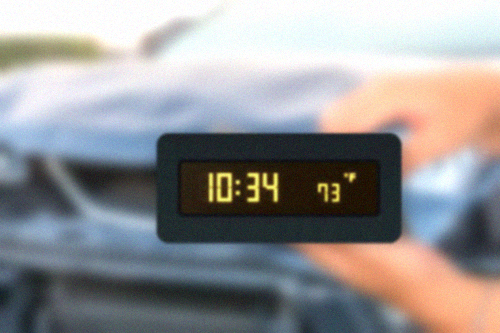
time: **10:34**
